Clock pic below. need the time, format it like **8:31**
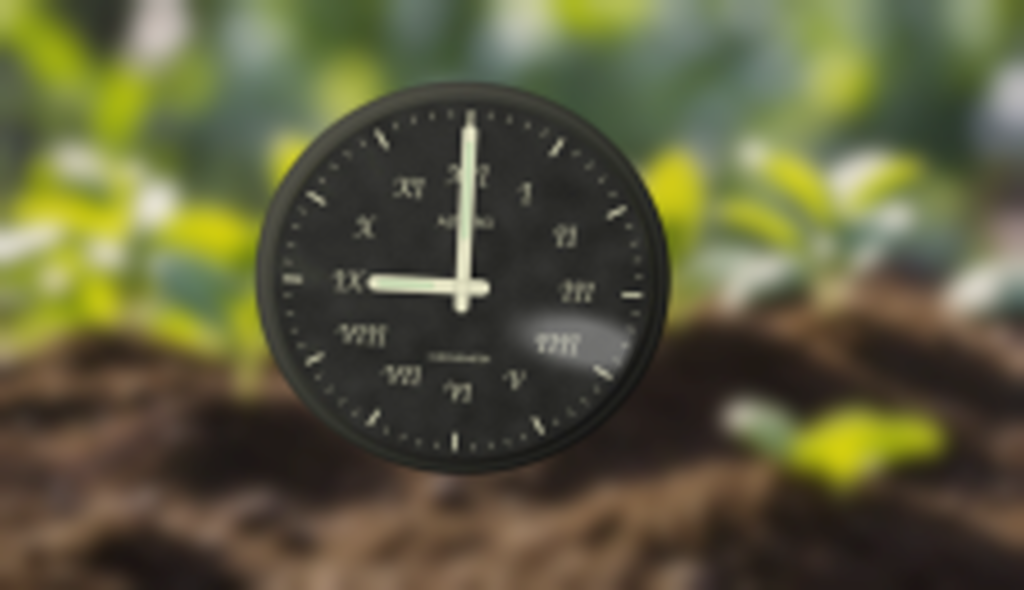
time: **9:00**
